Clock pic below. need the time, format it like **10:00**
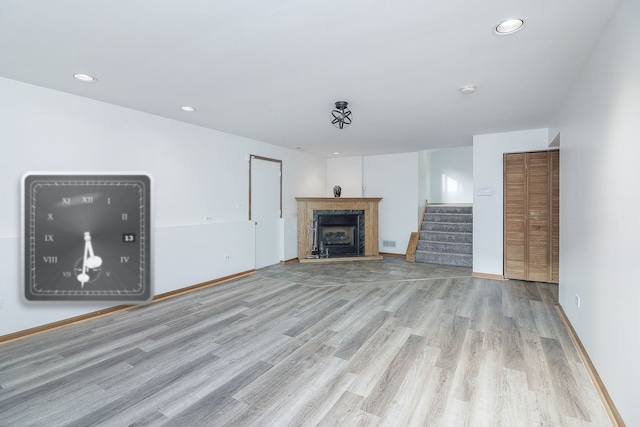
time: **5:31**
